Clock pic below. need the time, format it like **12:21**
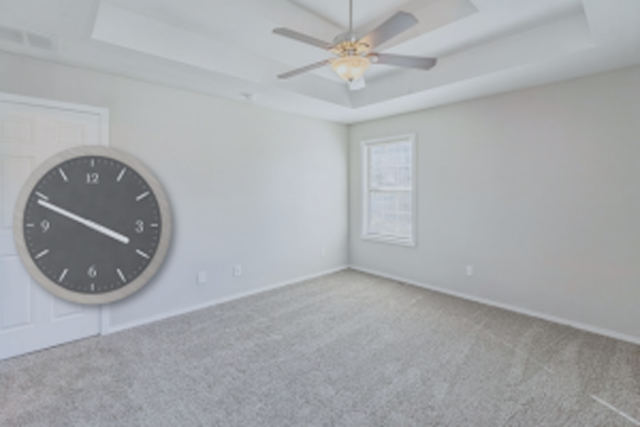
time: **3:49**
